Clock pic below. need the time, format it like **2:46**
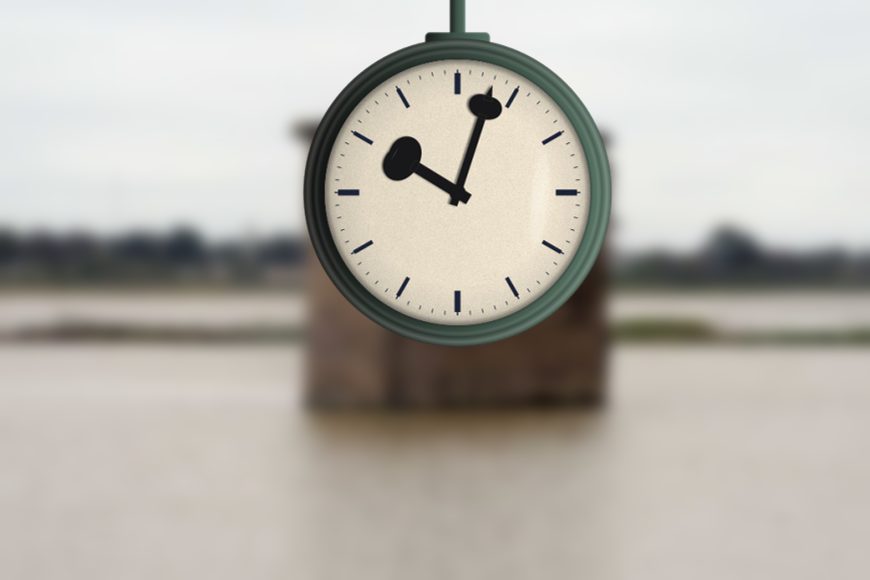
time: **10:03**
